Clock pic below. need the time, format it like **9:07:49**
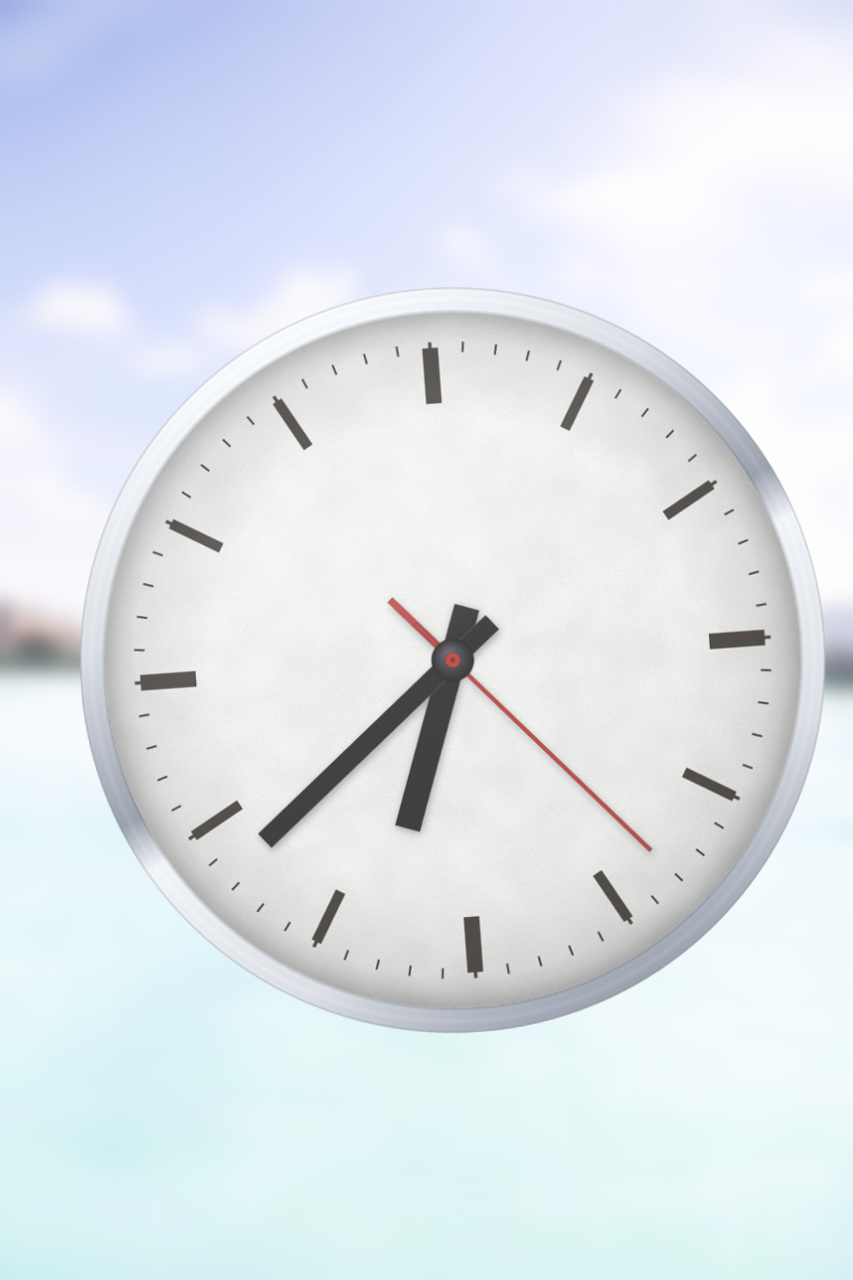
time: **6:38:23**
